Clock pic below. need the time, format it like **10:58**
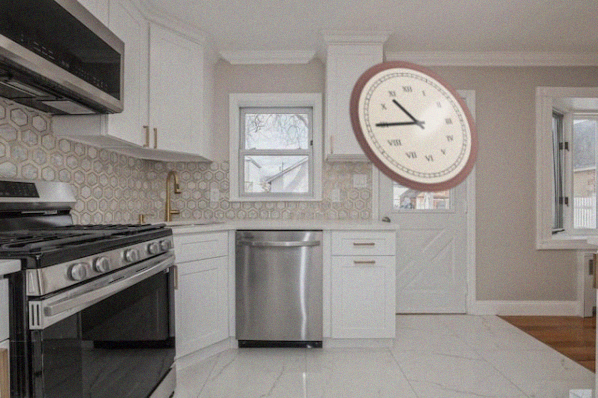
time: **10:45**
